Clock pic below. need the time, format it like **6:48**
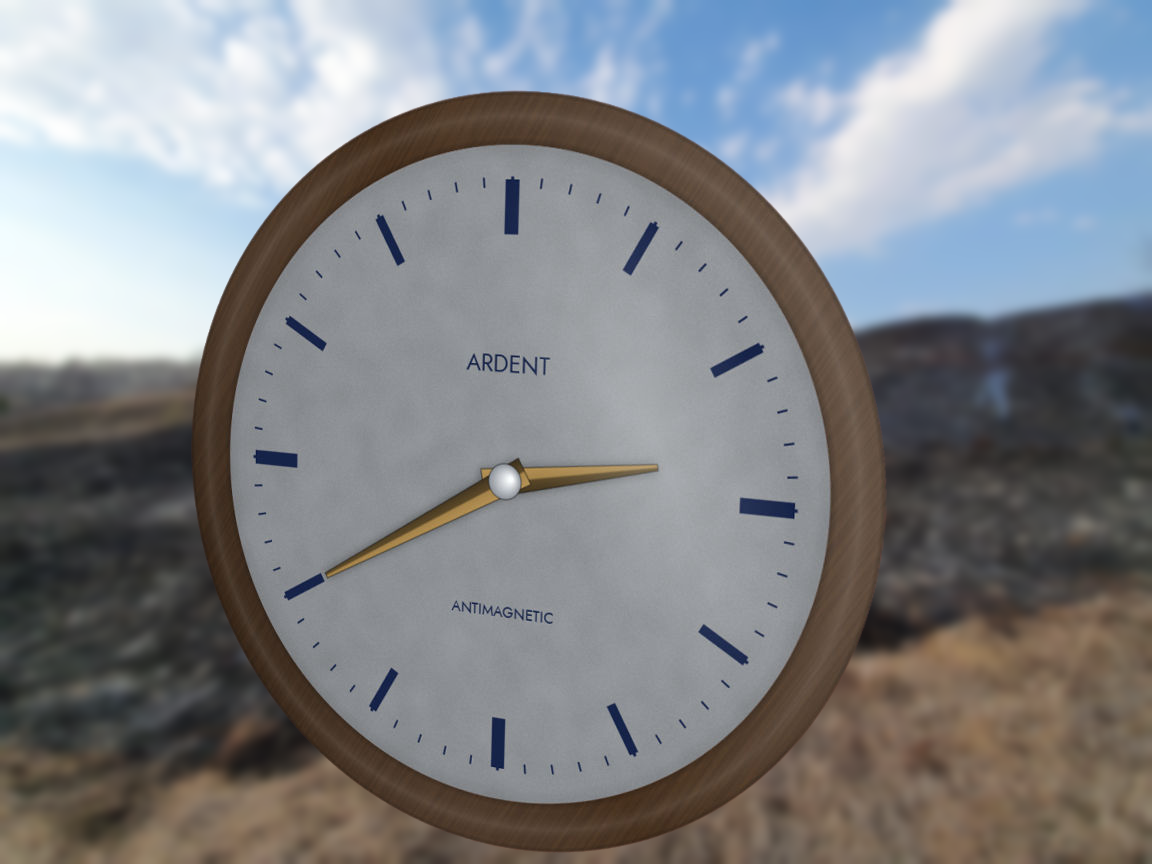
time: **2:40**
